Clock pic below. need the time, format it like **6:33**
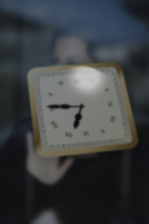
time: **6:46**
